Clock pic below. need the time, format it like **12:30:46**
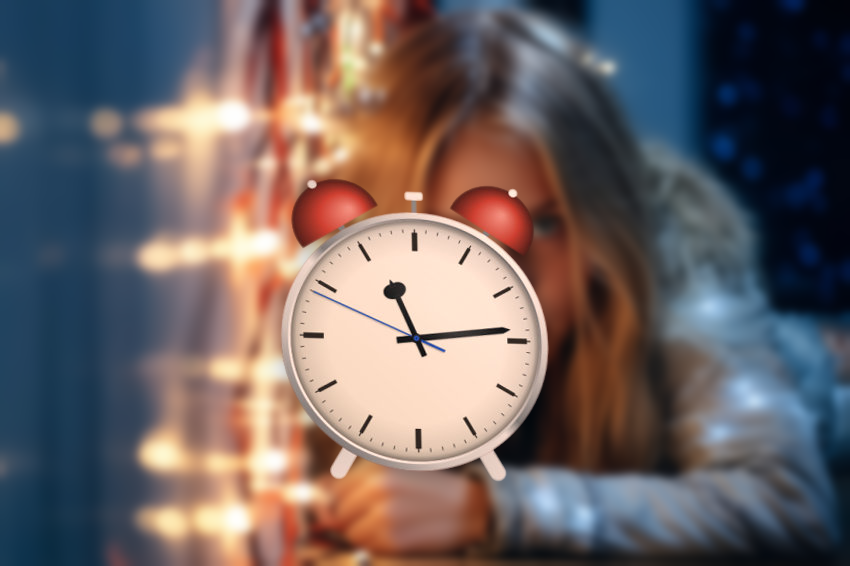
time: **11:13:49**
